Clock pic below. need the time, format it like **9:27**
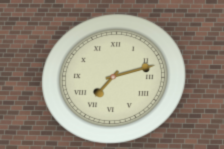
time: **7:12**
